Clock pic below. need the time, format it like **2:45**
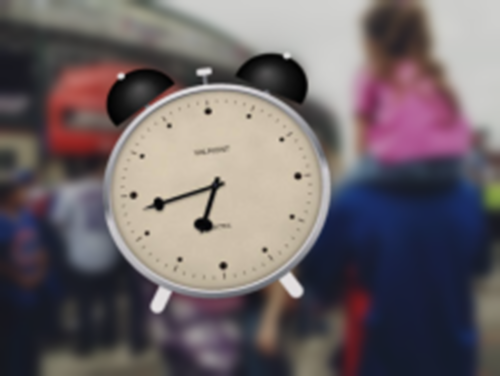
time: **6:43**
